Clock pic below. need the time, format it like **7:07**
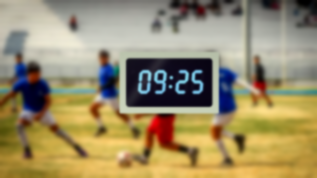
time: **9:25**
